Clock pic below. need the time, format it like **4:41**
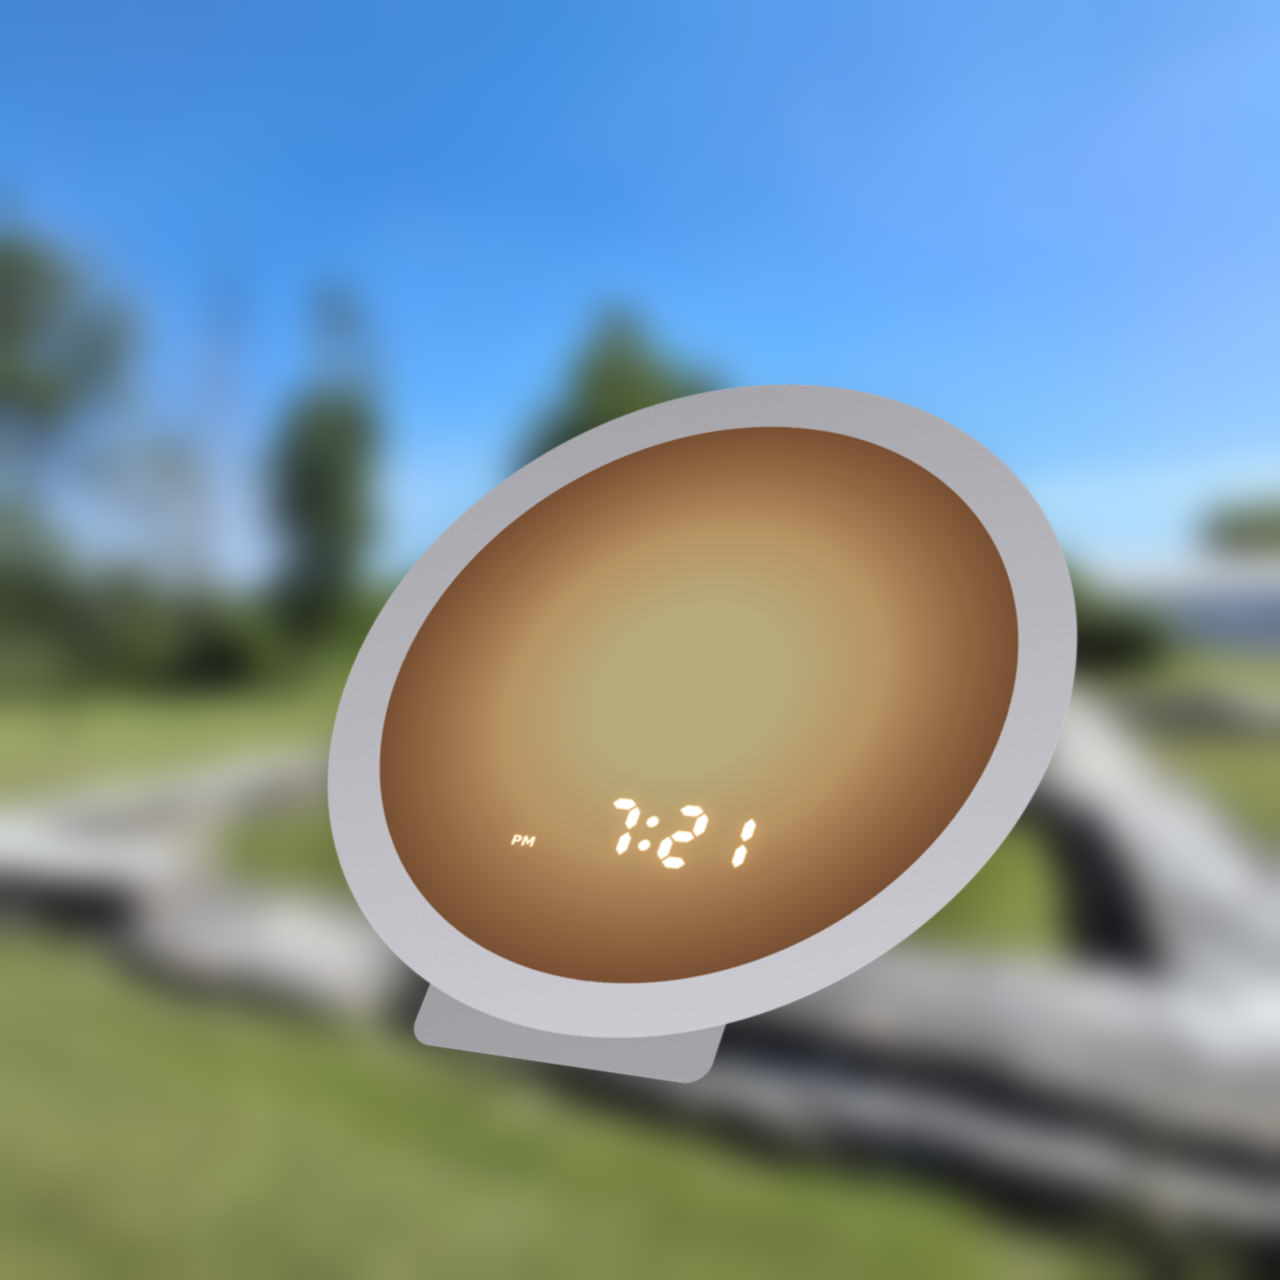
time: **7:21**
